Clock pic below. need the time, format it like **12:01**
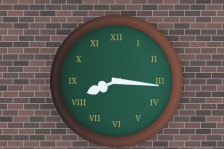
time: **8:16**
